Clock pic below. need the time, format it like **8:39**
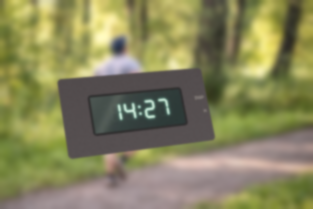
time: **14:27**
